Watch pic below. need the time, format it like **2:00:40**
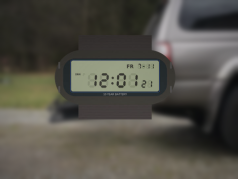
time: **12:01:21**
